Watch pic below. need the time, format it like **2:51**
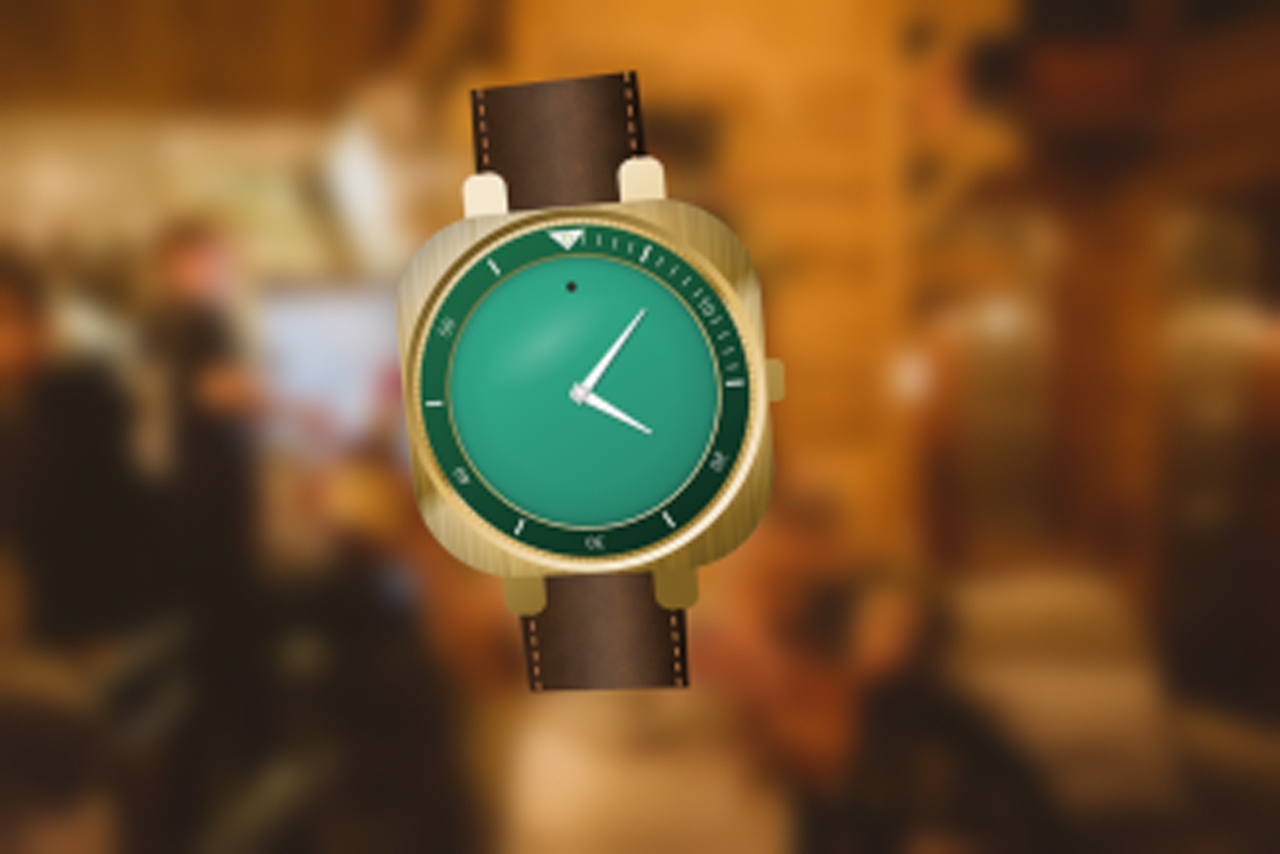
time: **4:07**
